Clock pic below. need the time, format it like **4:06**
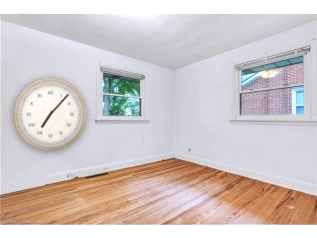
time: **7:07**
